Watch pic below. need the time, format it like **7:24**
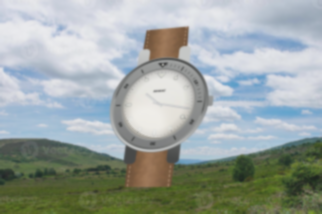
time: **10:17**
